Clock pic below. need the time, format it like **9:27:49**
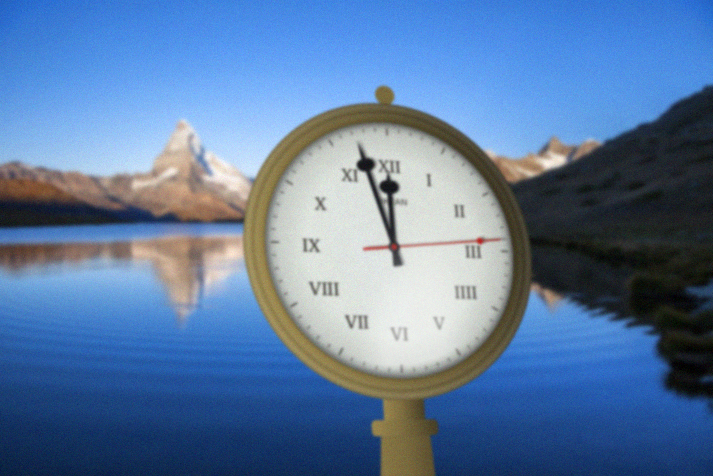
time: **11:57:14**
